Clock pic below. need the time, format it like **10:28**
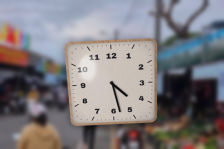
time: **4:28**
